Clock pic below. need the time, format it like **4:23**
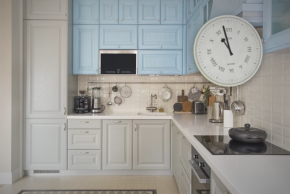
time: **10:58**
